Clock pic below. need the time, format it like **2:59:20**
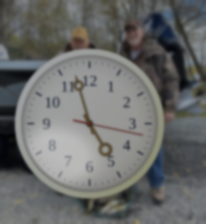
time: **4:57:17**
